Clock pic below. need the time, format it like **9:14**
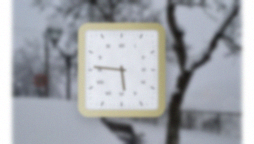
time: **5:46**
